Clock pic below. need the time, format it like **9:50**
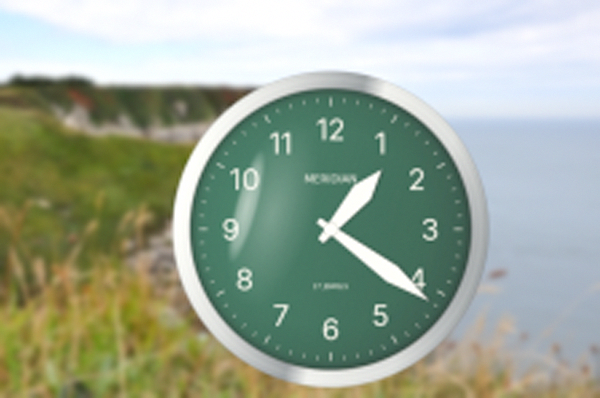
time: **1:21**
